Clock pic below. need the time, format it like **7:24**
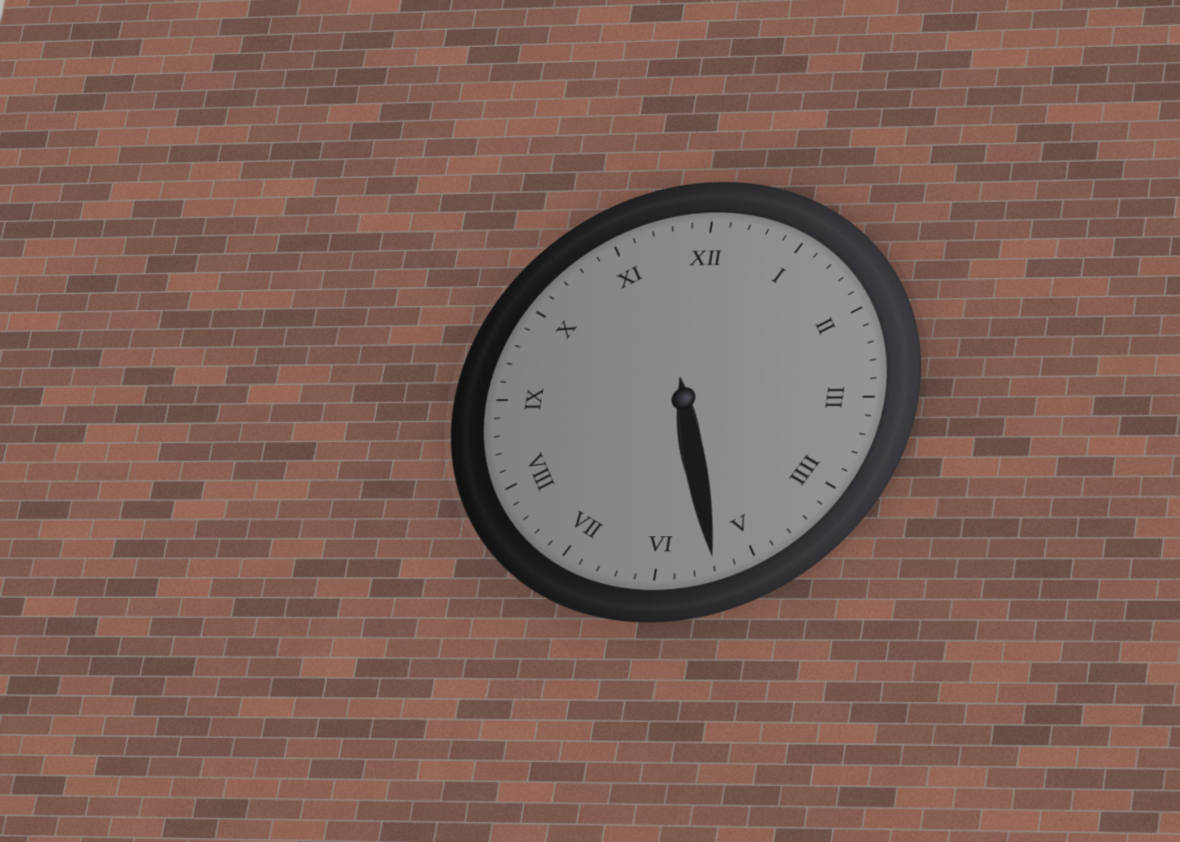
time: **5:27**
